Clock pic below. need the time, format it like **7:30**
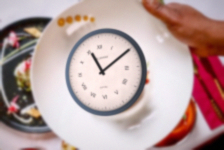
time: **11:10**
